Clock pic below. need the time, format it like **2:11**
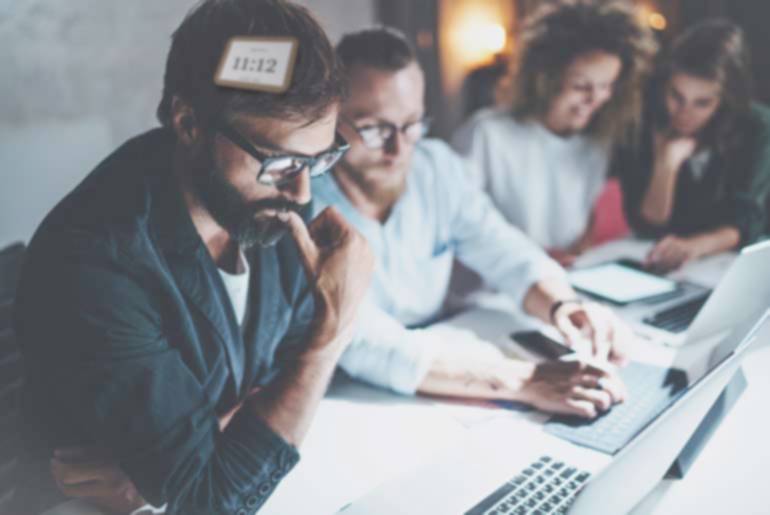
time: **11:12**
